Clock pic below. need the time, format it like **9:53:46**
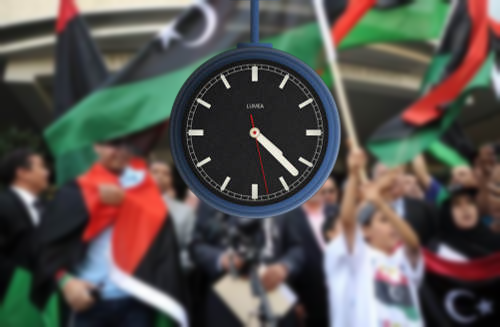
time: **4:22:28**
